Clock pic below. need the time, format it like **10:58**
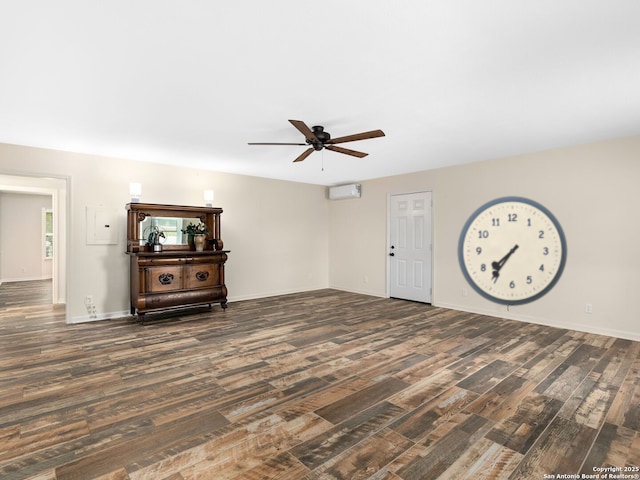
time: **7:36**
